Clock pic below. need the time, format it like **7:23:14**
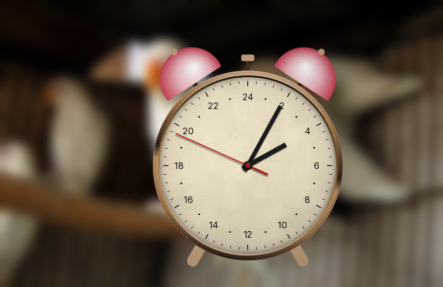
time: **4:04:49**
